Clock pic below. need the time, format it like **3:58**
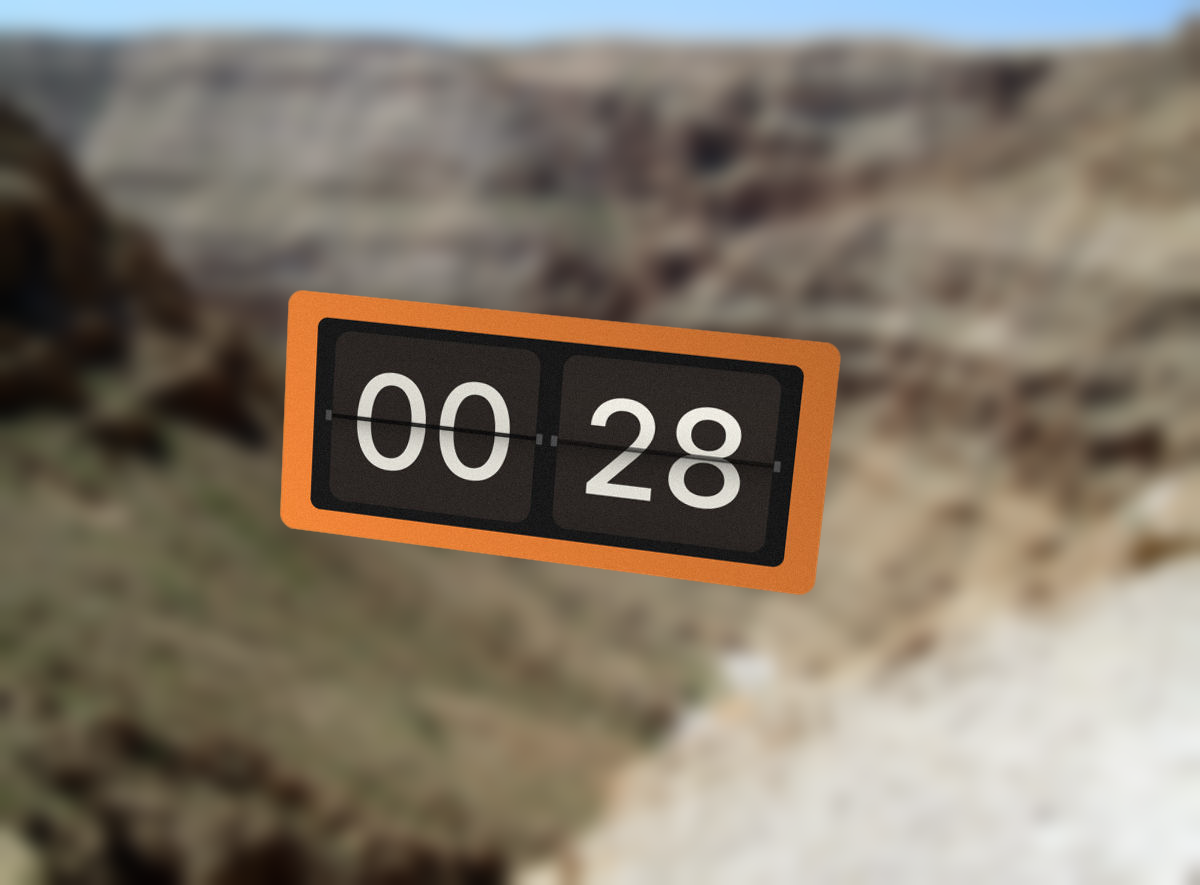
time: **0:28**
